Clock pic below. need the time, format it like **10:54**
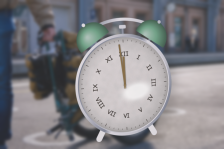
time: **11:59**
